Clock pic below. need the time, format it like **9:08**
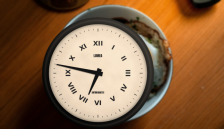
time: **6:47**
